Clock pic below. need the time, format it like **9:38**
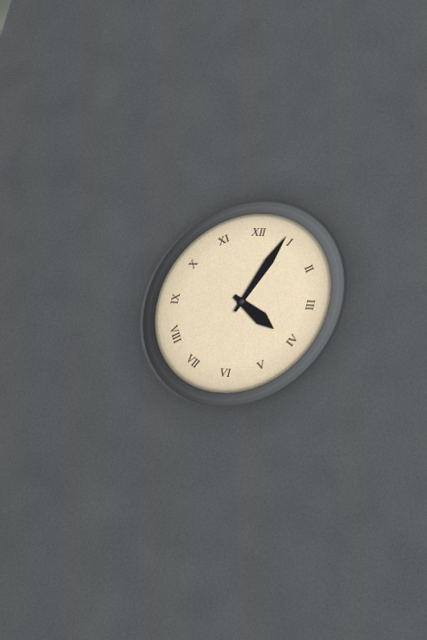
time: **4:04**
